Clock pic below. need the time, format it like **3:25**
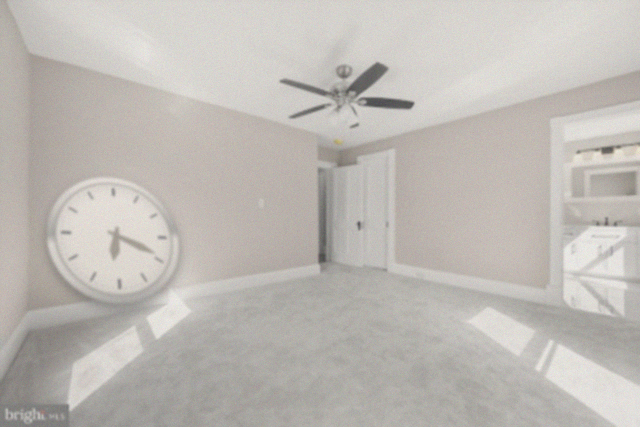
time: **6:19**
